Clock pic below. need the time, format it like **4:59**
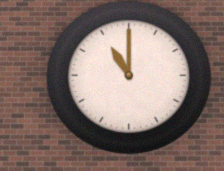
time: **11:00**
